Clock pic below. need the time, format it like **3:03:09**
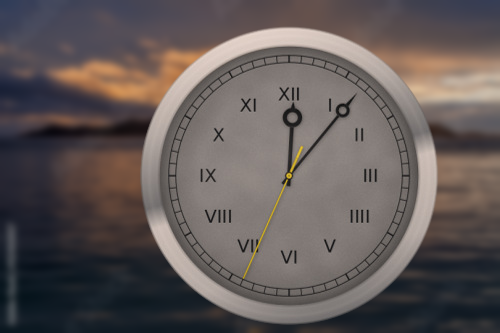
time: **12:06:34**
